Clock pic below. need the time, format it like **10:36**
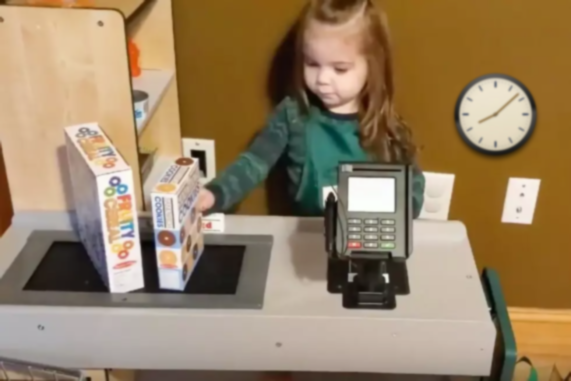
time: **8:08**
